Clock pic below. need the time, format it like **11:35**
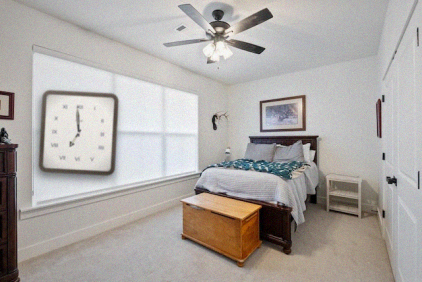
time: **6:59**
